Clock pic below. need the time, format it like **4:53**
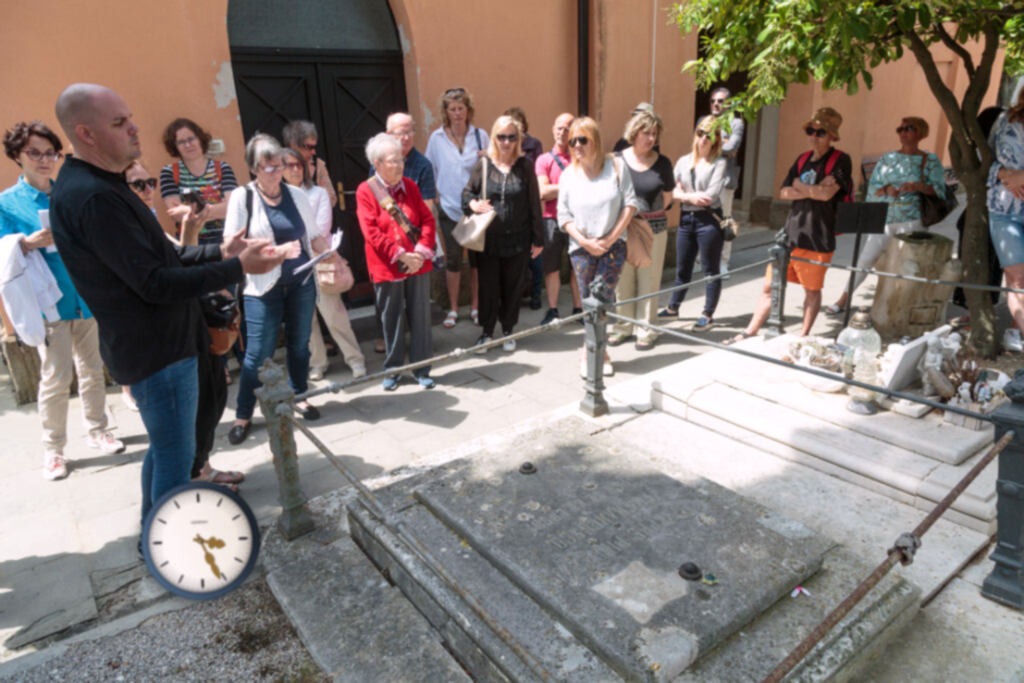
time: **3:26**
